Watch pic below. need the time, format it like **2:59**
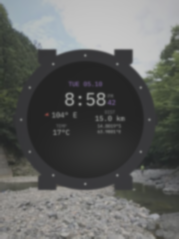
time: **8:58**
